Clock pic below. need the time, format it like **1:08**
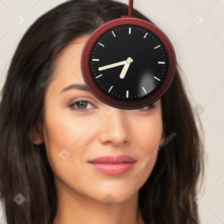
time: **6:42**
